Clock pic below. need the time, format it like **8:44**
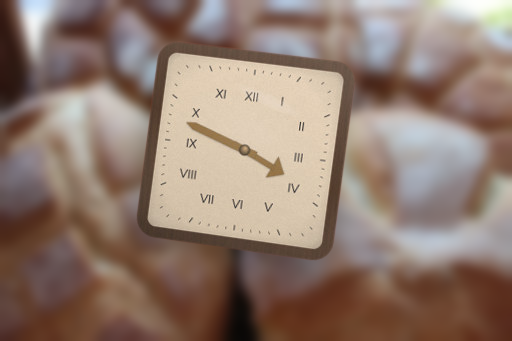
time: **3:48**
